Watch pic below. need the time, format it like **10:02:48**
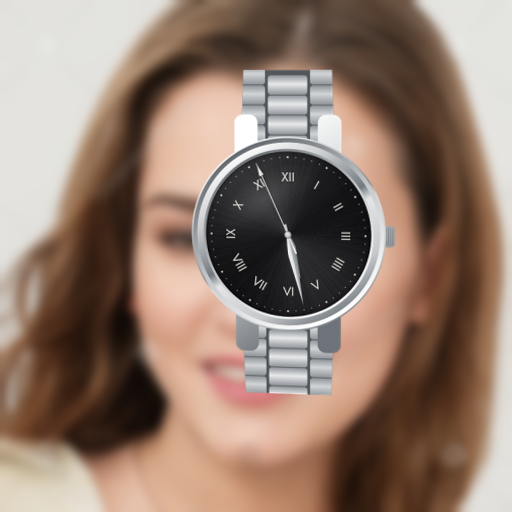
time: **5:27:56**
